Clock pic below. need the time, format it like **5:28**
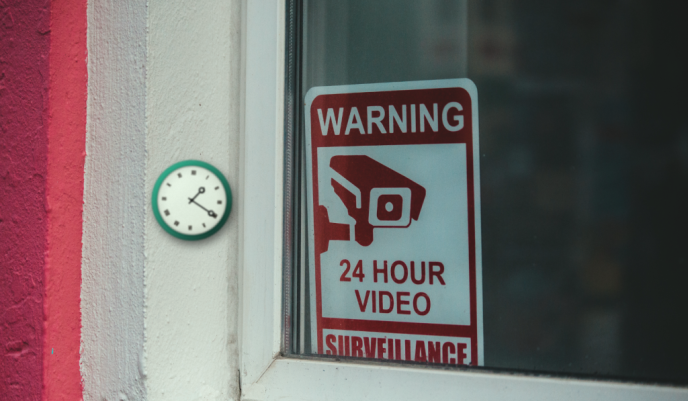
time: **1:20**
